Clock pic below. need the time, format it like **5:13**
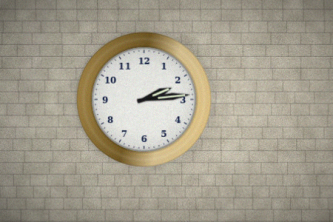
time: **2:14**
